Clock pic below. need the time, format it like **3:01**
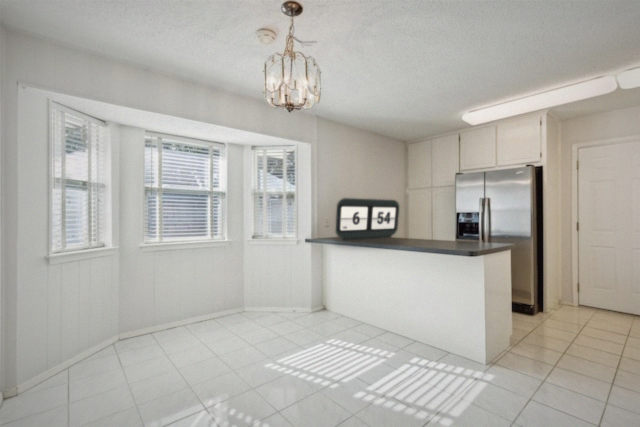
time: **6:54**
